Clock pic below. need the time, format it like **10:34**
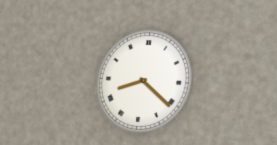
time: **8:21**
